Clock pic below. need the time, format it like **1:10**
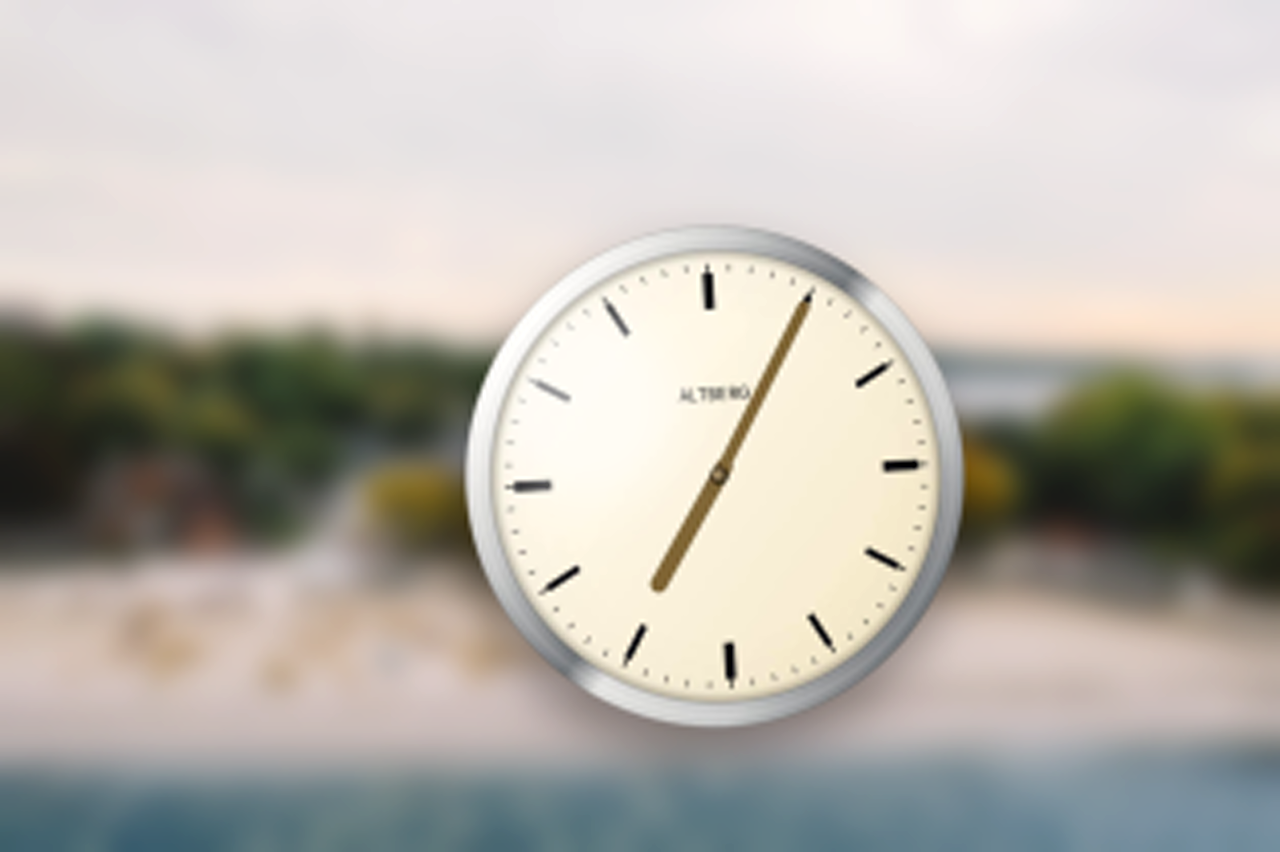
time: **7:05**
